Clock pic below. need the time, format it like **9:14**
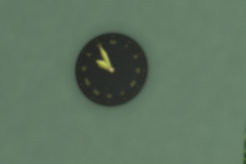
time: **9:55**
